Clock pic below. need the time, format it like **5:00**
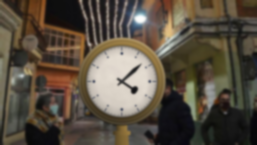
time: **4:08**
